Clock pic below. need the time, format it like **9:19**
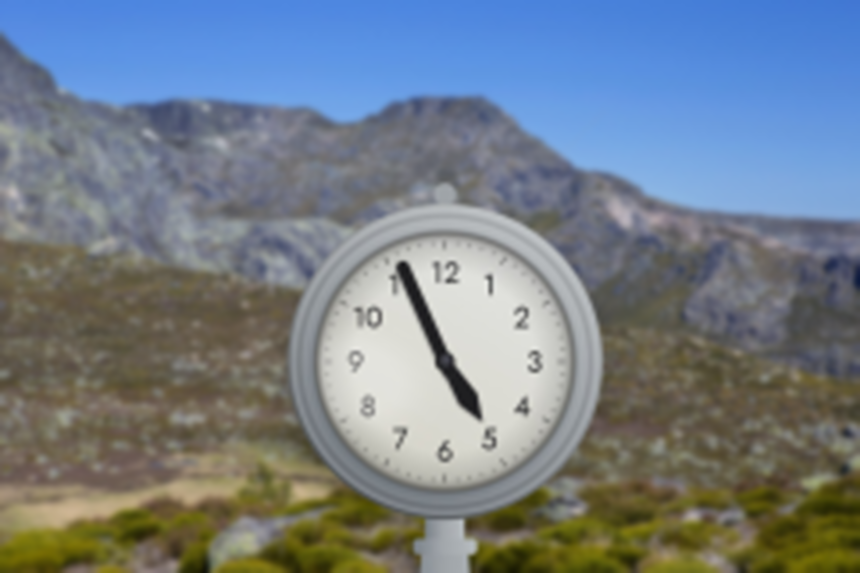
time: **4:56**
